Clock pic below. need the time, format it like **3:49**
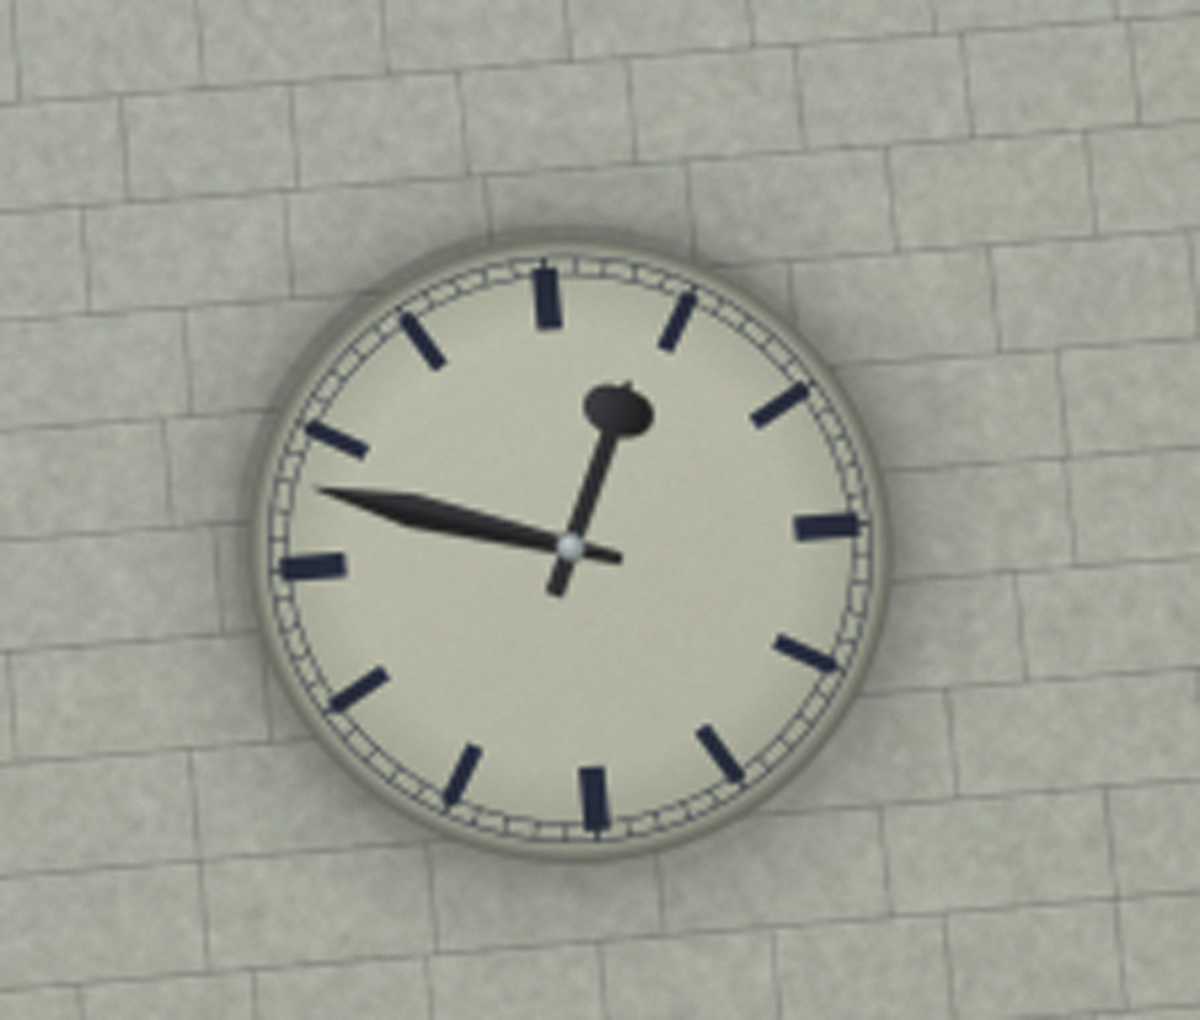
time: **12:48**
